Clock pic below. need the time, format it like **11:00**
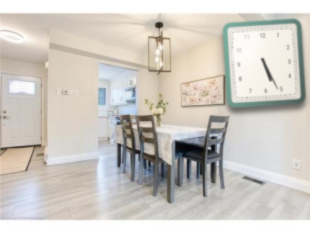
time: **5:26**
